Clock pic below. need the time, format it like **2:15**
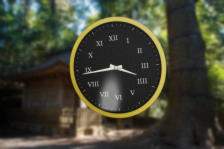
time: **3:44**
